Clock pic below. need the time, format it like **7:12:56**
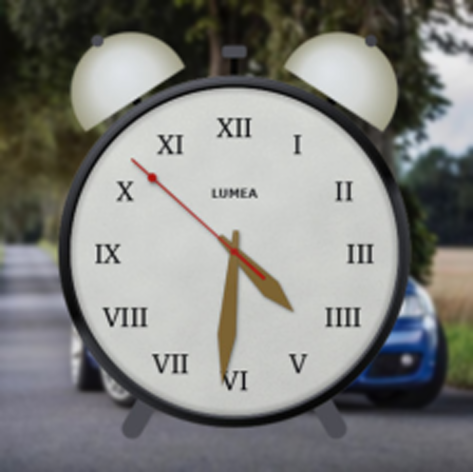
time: **4:30:52**
